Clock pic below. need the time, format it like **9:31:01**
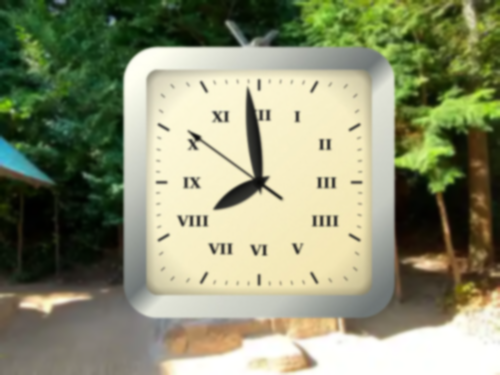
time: **7:58:51**
